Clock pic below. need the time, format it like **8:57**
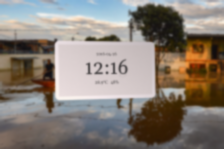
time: **12:16**
